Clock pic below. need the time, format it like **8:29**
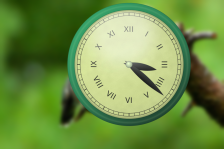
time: **3:22**
